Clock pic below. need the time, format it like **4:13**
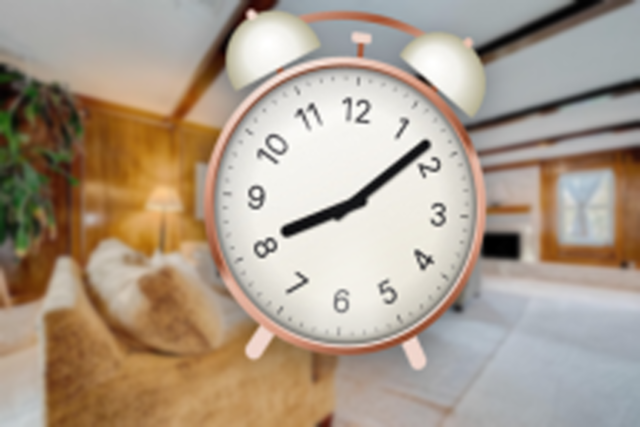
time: **8:08**
